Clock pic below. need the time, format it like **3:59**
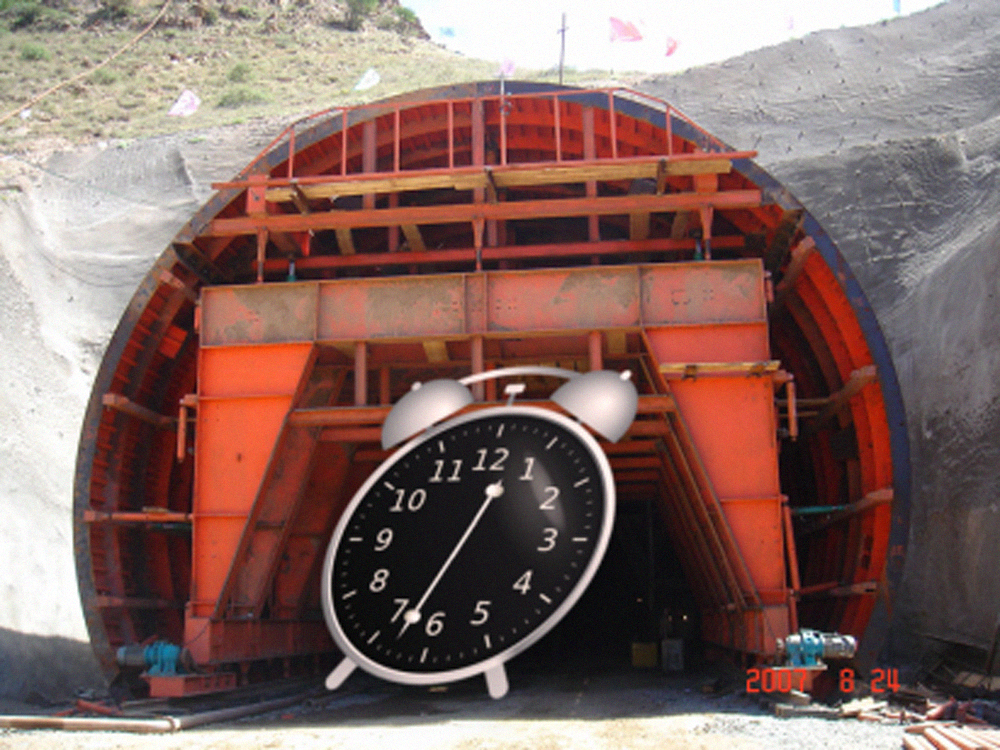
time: **12:33**
